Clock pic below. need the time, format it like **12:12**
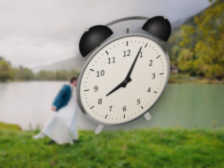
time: **8:04**
